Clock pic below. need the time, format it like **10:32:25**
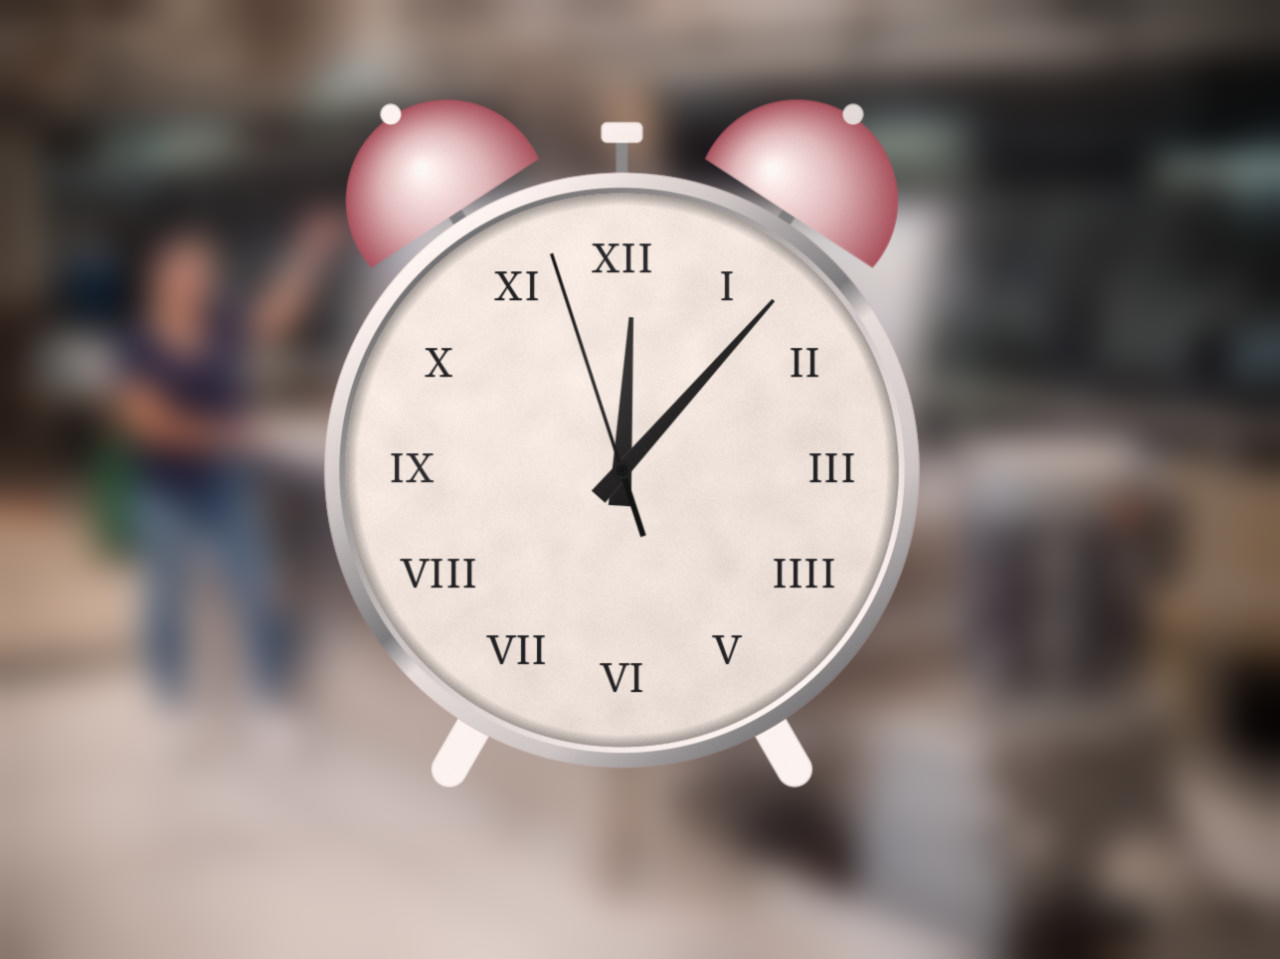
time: **12:06:57**
